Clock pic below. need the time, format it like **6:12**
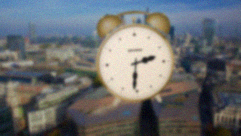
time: **2:31**
